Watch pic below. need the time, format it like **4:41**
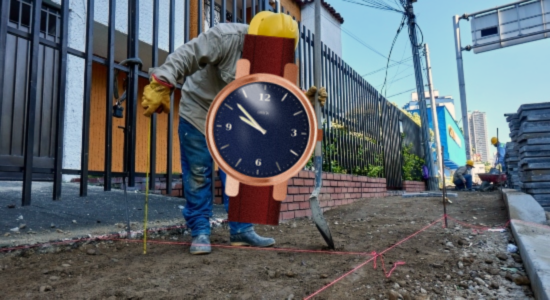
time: **9:52**
